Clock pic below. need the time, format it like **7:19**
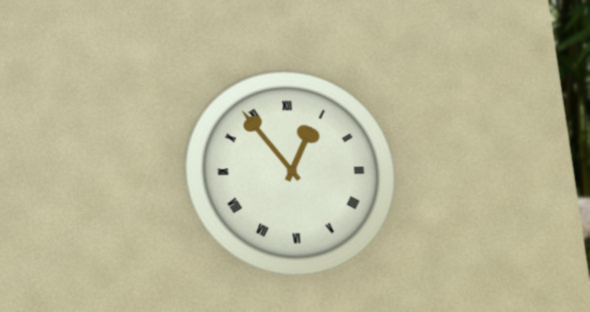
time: **12:54**
